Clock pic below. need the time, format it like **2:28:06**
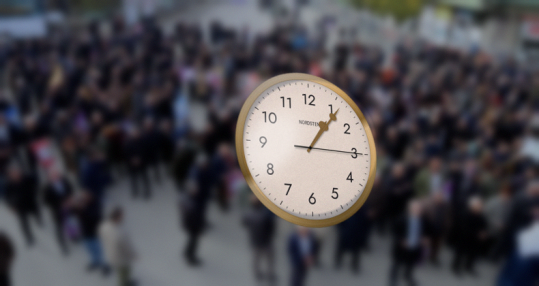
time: **1:06:15**
